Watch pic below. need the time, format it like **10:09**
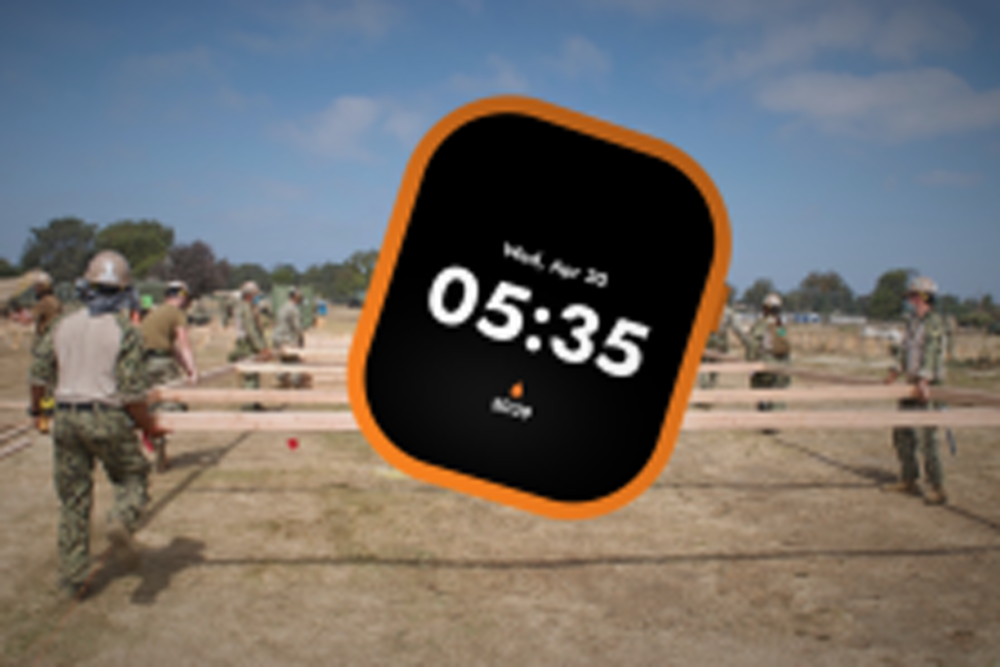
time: **5:35**
